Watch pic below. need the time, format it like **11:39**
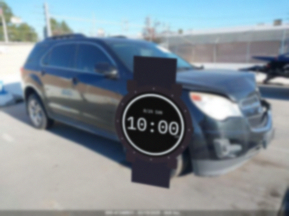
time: **10:00**
